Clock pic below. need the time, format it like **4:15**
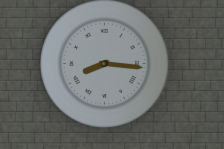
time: **8:16**
